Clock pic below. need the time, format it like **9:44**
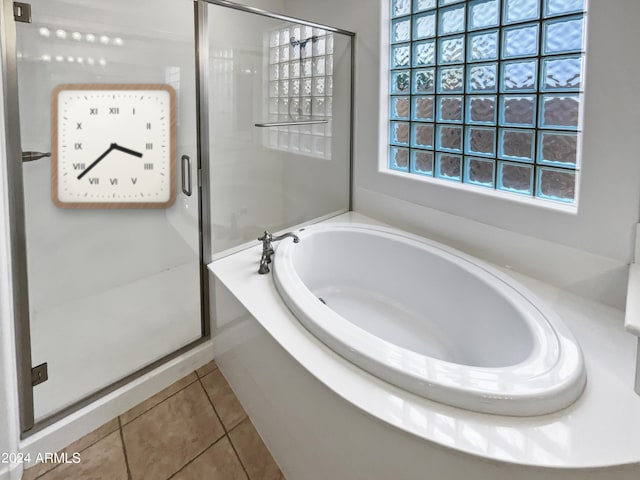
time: **3:38**
